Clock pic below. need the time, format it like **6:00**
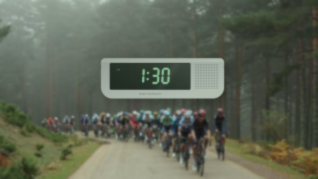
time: **1:30**
